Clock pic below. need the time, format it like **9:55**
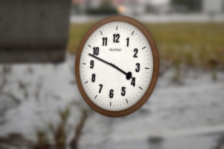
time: **3:48**
